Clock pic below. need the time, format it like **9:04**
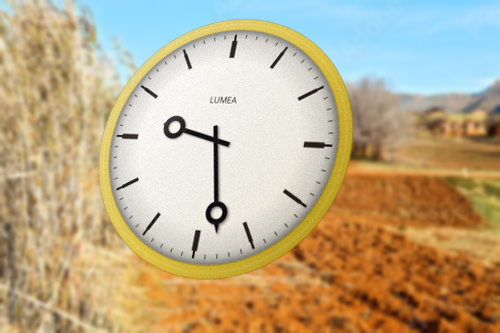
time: **9:28**
